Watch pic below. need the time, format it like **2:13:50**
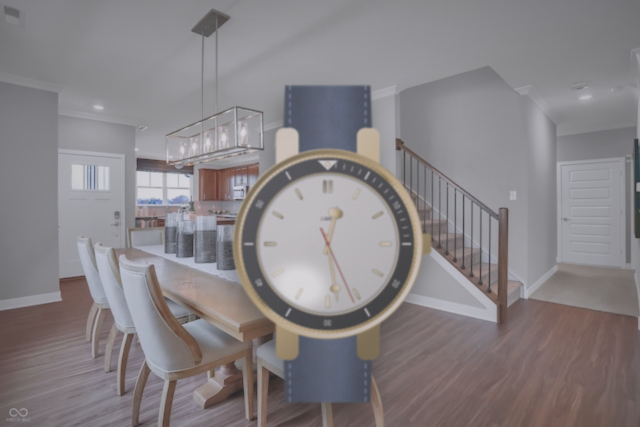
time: **12:28:26**
